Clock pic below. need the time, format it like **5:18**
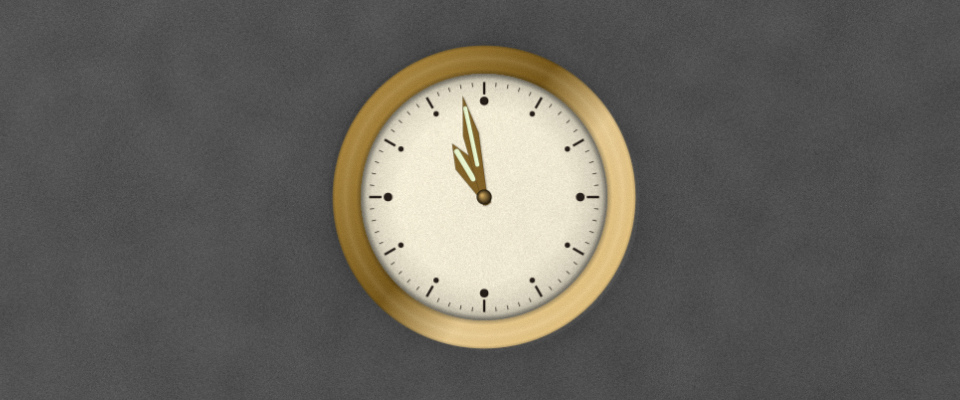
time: **10:58**
